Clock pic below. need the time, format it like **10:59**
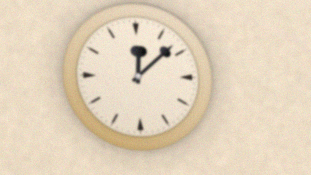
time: **12:08**
